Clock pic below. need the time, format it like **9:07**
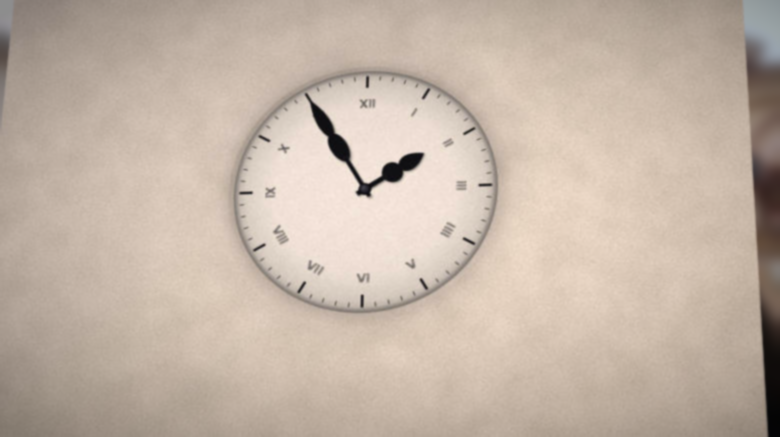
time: **1:55**
